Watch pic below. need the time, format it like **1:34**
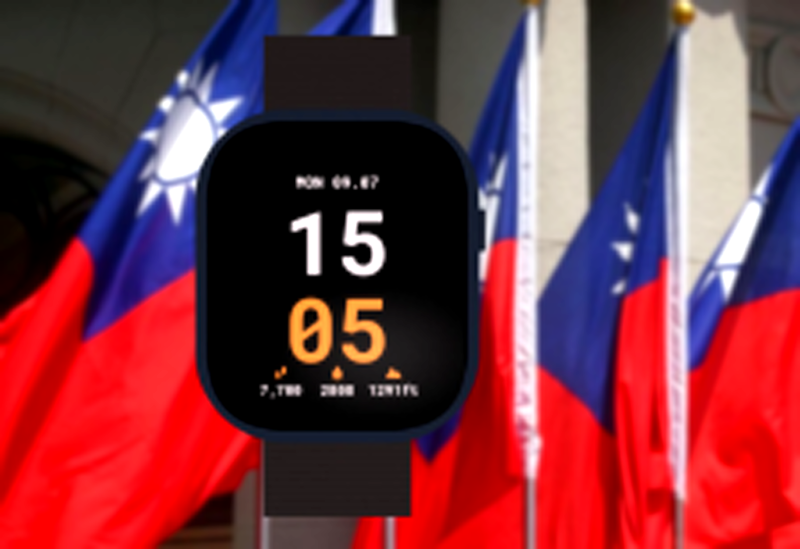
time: **15:05**
